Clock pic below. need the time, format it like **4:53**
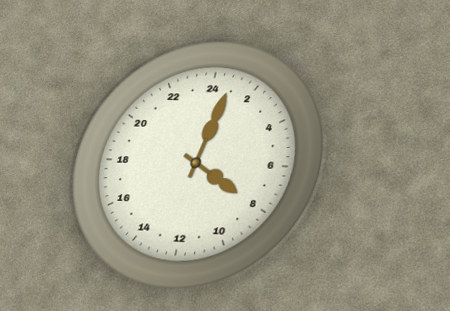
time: **8:02**
